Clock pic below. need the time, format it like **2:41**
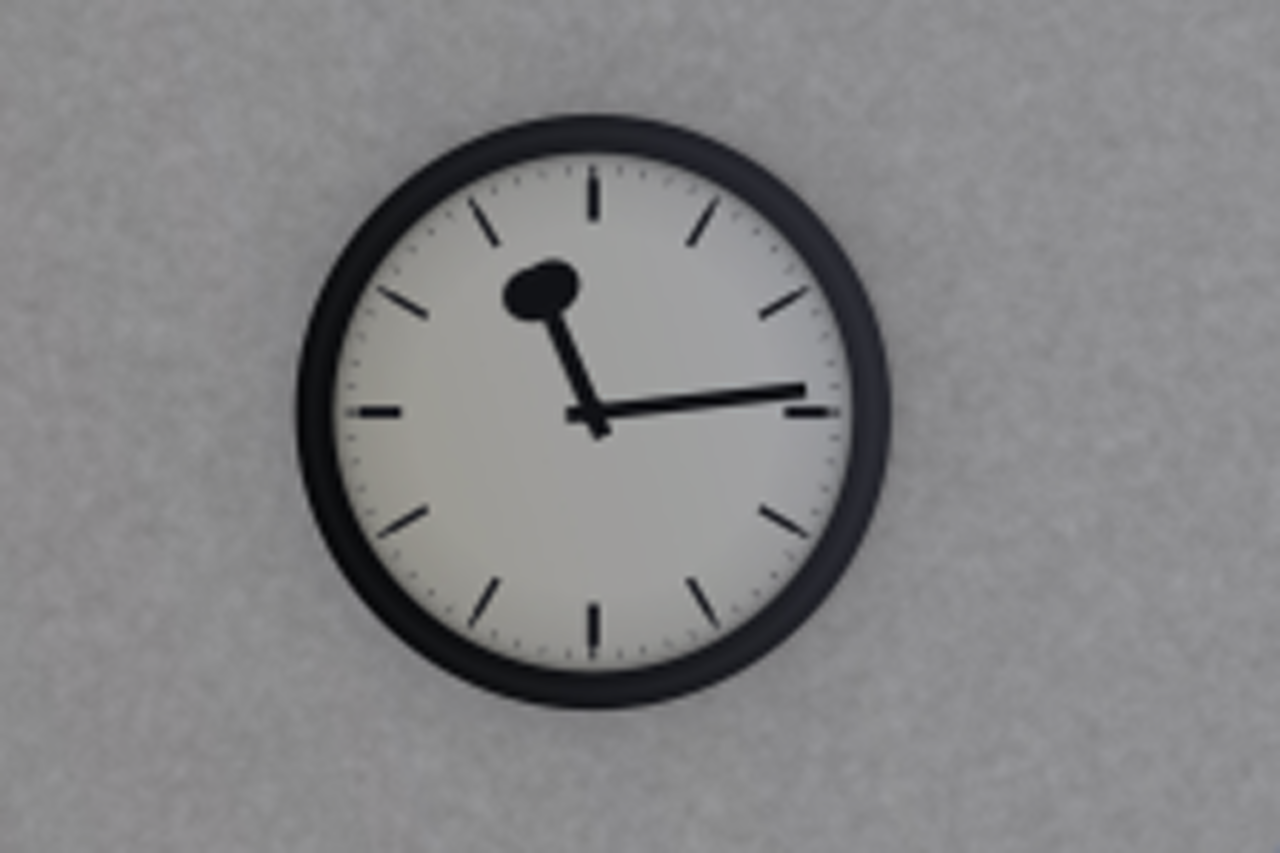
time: **11:14**
